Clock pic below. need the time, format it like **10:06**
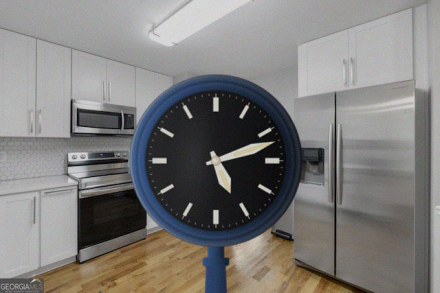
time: **5:12**
